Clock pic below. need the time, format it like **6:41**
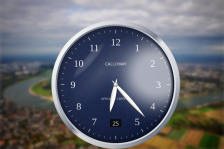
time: **6:23**
